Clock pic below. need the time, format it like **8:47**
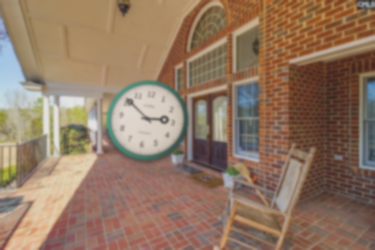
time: **2:51**
